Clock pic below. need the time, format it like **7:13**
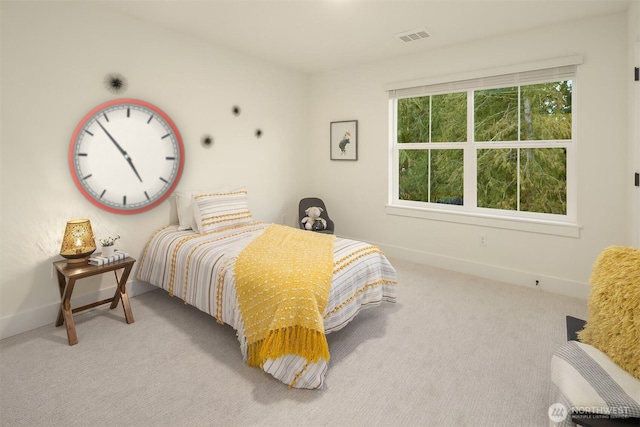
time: **4:53**
